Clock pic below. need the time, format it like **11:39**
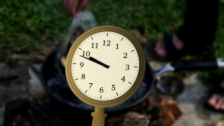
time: **9:48**
